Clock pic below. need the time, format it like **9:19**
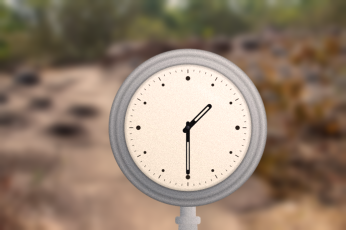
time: **1:30**
